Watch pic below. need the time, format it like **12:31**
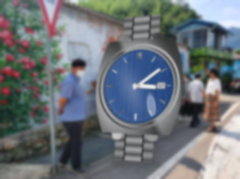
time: **3:09**
